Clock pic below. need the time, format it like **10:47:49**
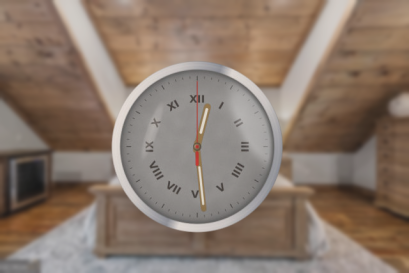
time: **12:29:00**
